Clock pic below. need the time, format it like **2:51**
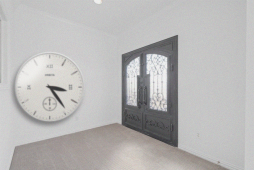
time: **3:24**
